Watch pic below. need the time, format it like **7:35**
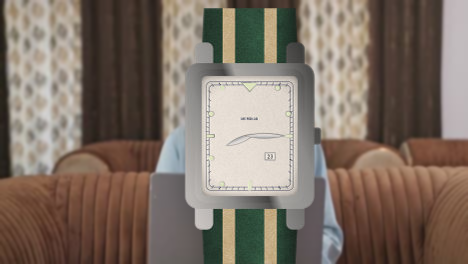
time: **8:15**
